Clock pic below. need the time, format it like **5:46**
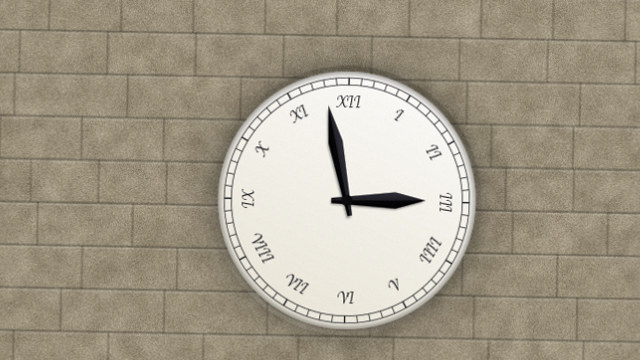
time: **2:58**
